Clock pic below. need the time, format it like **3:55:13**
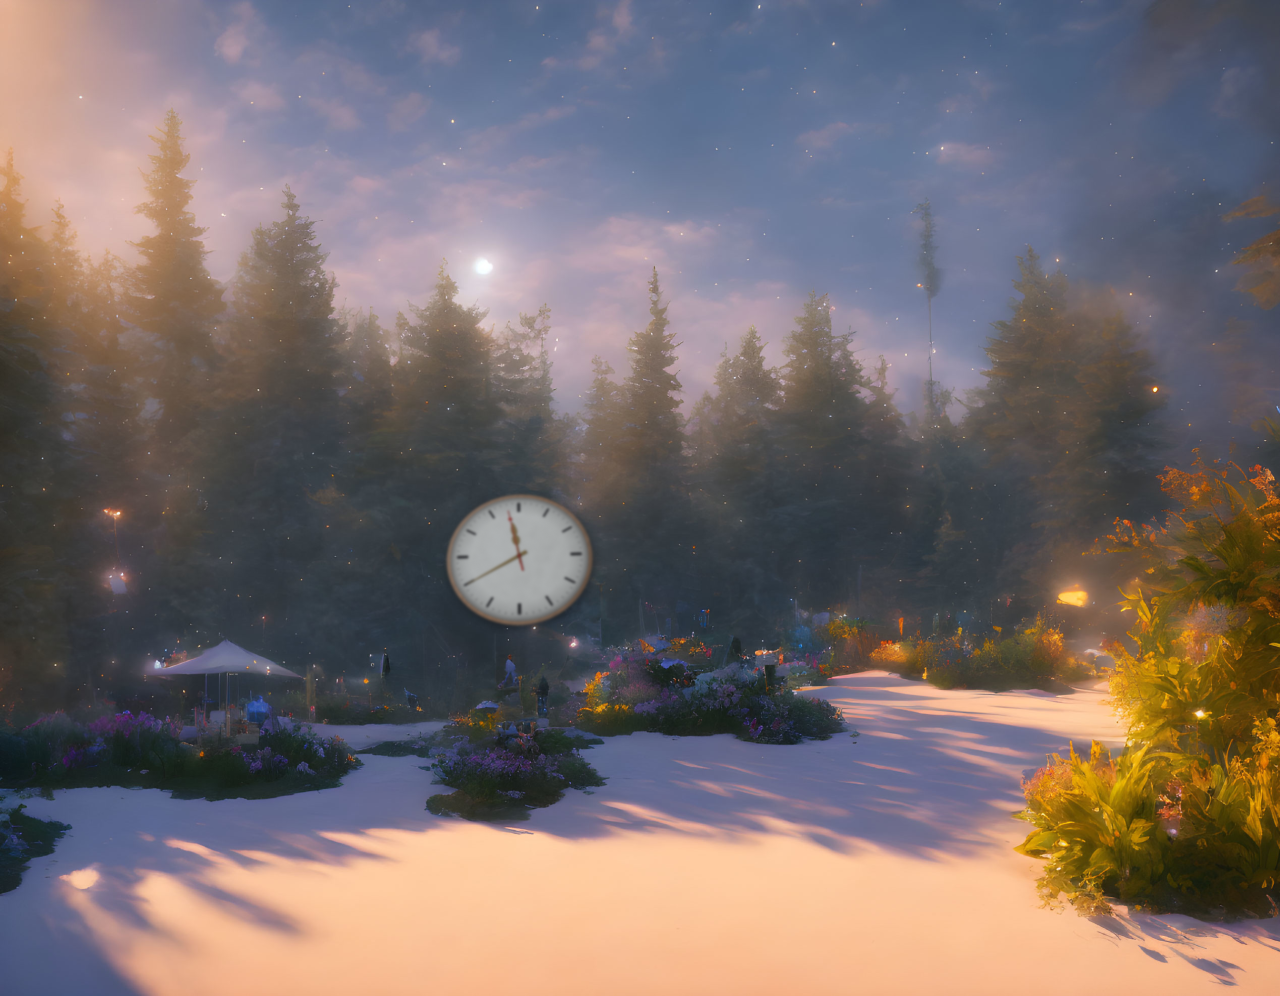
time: **11:39:58**
